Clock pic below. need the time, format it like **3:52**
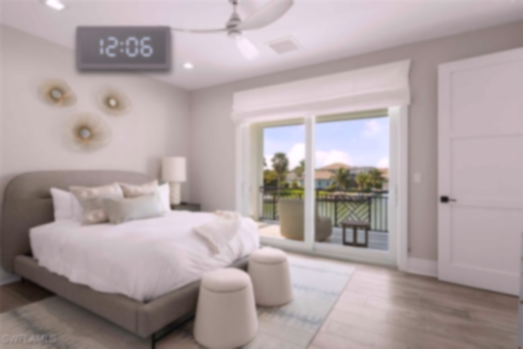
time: **12:06**
